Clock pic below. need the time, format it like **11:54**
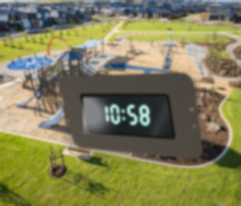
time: **10:58**
